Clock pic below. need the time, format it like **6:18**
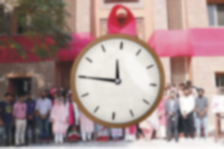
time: **11:45**
